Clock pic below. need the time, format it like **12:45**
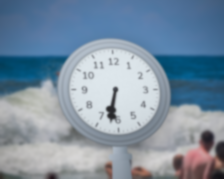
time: **6:32**
